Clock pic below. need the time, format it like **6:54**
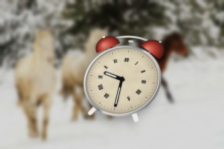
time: **9:30**
